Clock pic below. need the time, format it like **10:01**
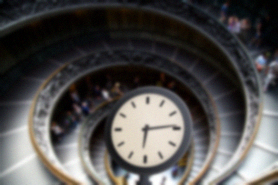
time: **6:14**
